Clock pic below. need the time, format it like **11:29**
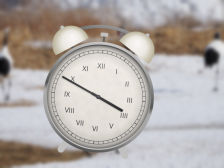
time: **3:49**
